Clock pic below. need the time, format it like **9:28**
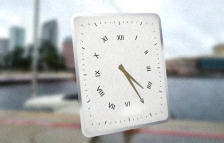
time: **4:25**
